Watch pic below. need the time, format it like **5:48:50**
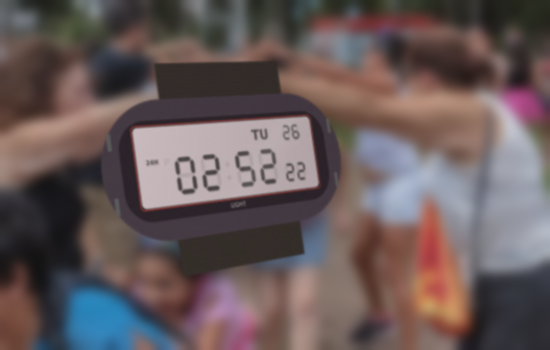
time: **2:52:22**
